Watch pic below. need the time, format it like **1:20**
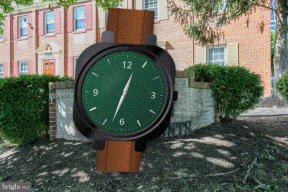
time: **12:33**
